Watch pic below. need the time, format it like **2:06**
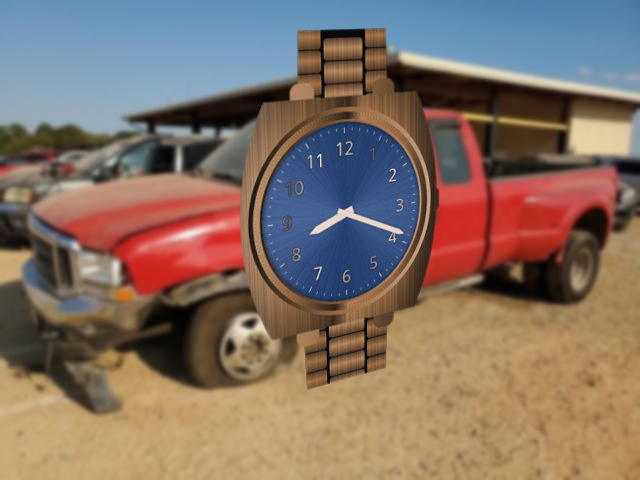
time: **8:19**
